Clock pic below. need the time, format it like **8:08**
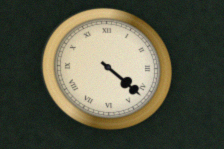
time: **4:22**
